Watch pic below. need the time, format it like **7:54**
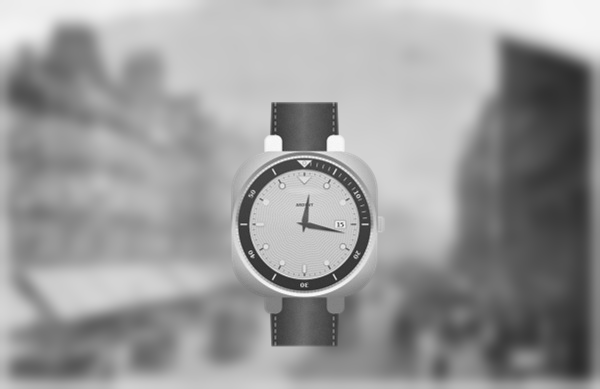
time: **12:17**
